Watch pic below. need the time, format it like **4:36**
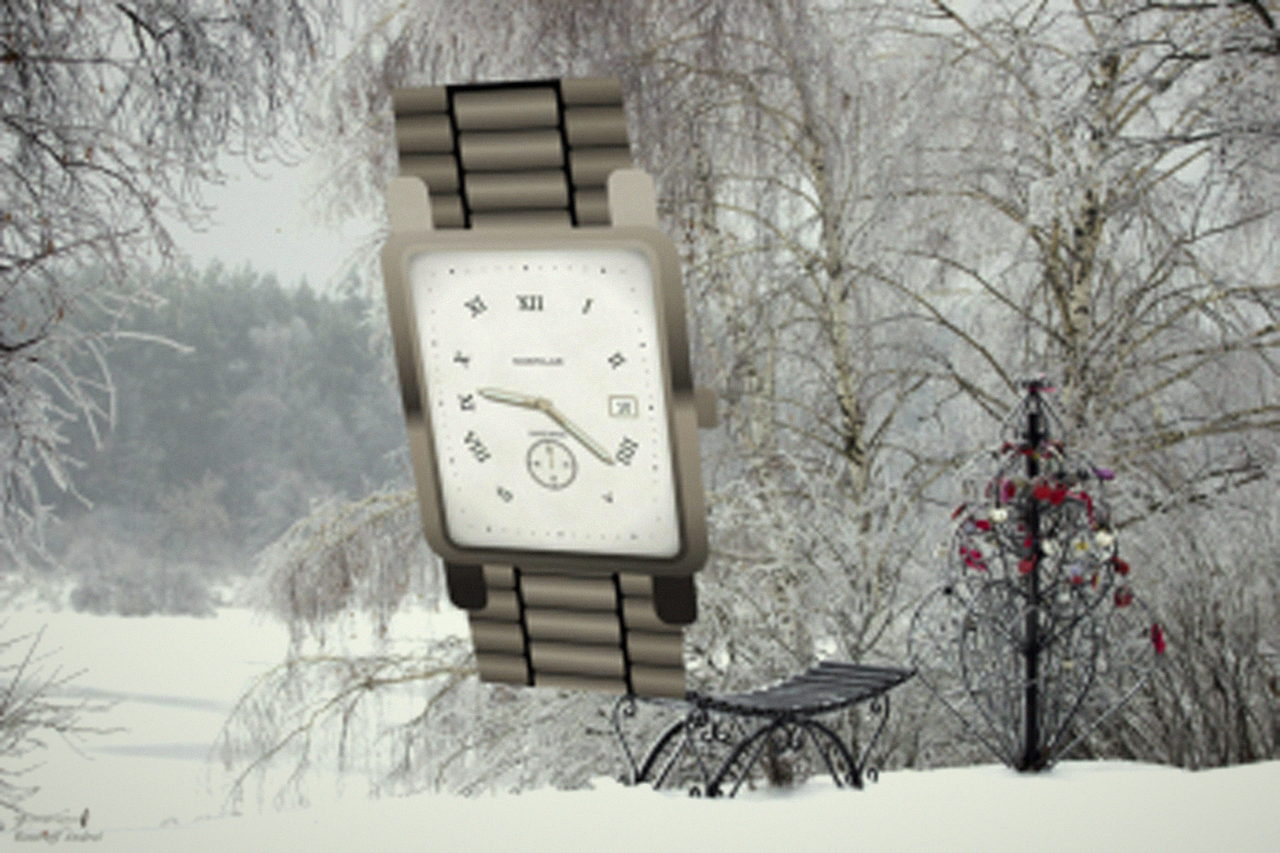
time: **9:22**
